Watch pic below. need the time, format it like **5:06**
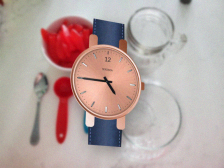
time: **4:45**
